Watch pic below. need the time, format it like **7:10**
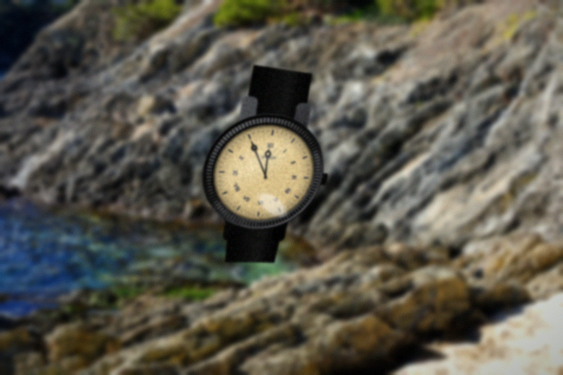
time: **11:55**
